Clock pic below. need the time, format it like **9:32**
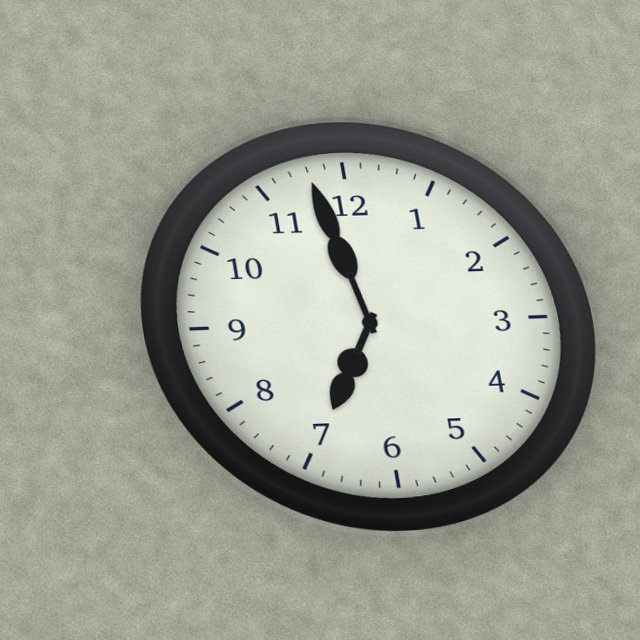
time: **6:58**
